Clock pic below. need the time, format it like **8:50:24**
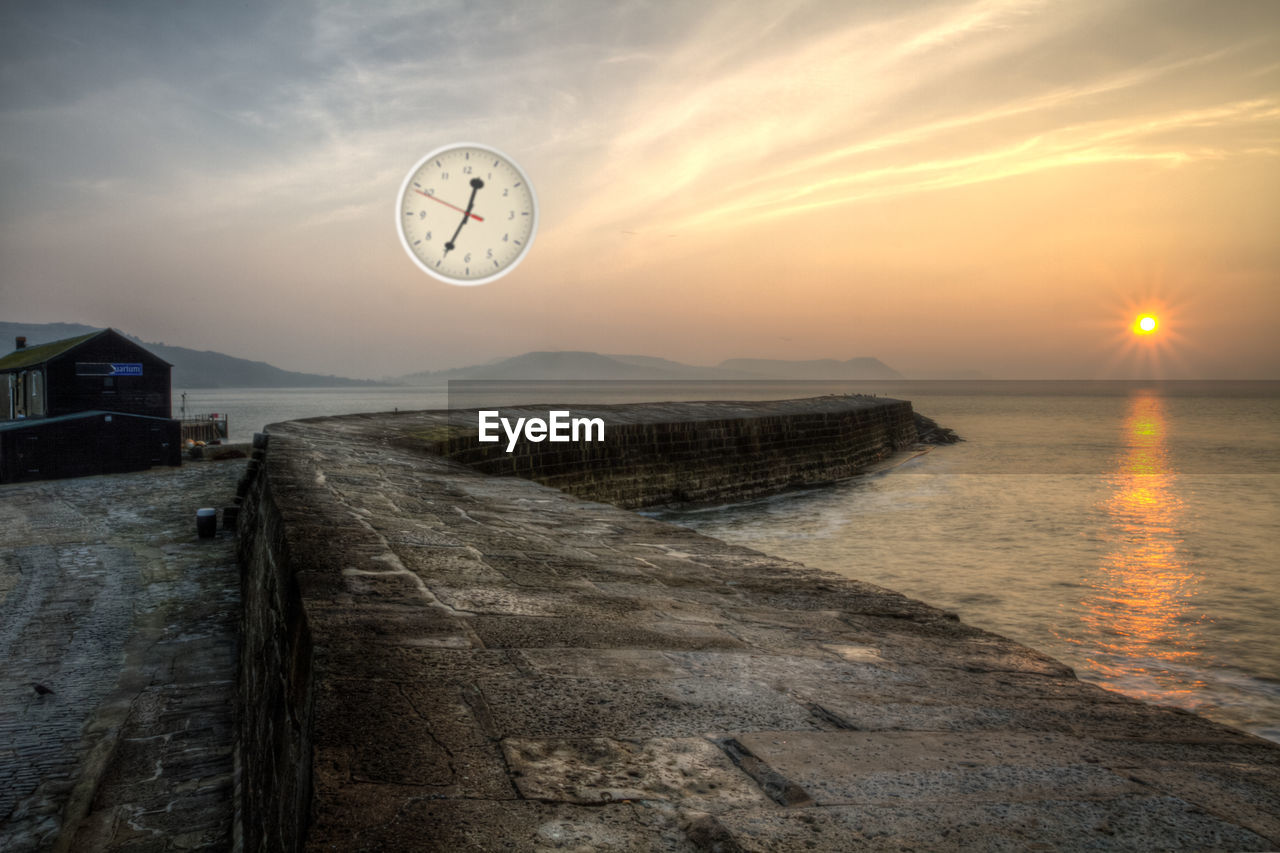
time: **12:34:49**
